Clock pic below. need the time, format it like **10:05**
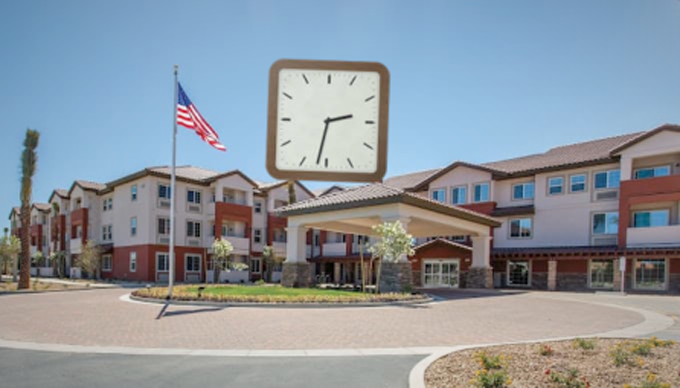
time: **2:32**
